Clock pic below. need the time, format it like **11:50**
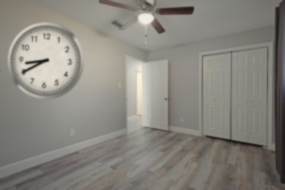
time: **8:40**
